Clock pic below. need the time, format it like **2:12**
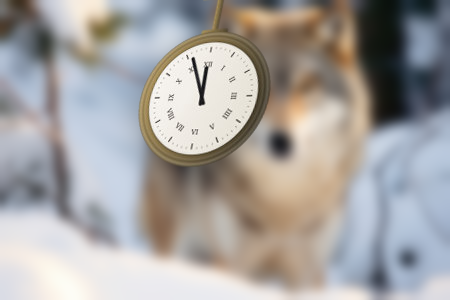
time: **11:56**
